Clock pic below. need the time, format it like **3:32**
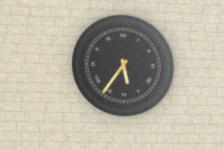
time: **5:36**
